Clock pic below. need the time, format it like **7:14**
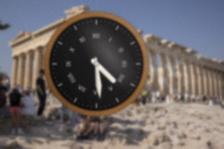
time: **4:29**
